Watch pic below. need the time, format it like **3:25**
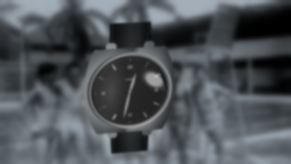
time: **12:32**
